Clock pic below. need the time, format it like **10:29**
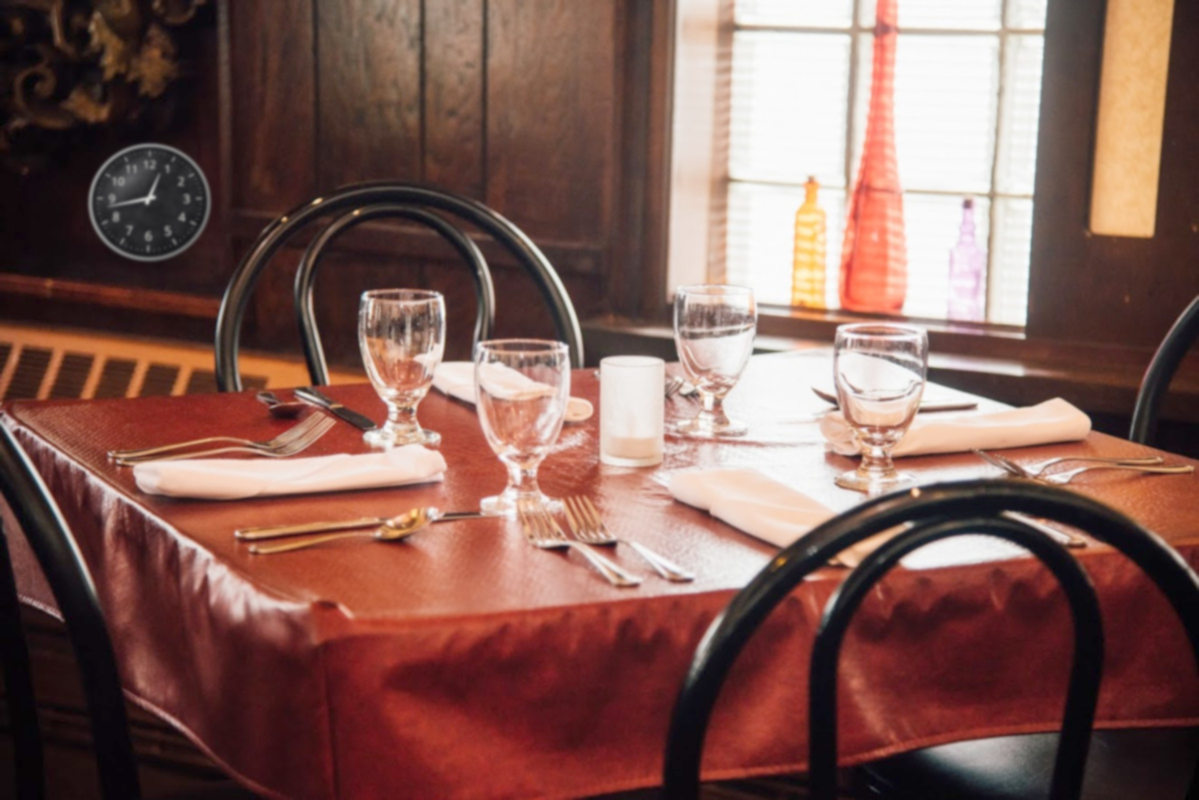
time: **12:43**
